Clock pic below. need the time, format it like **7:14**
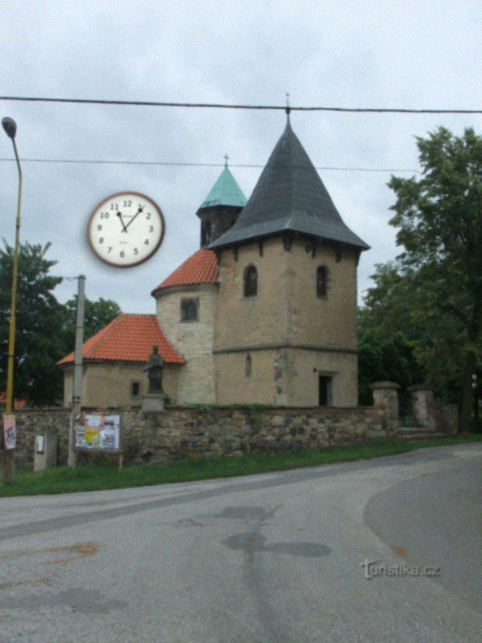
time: **11:06**
